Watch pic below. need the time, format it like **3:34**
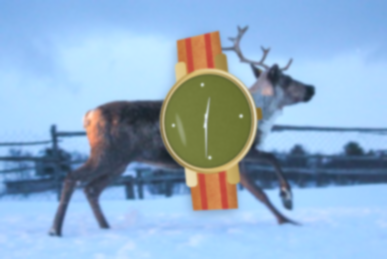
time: **12:31**
